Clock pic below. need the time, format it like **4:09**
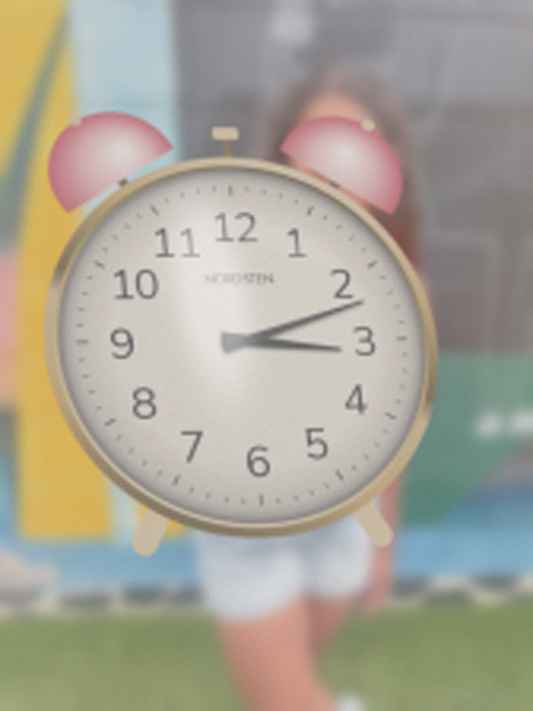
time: **3:12**
